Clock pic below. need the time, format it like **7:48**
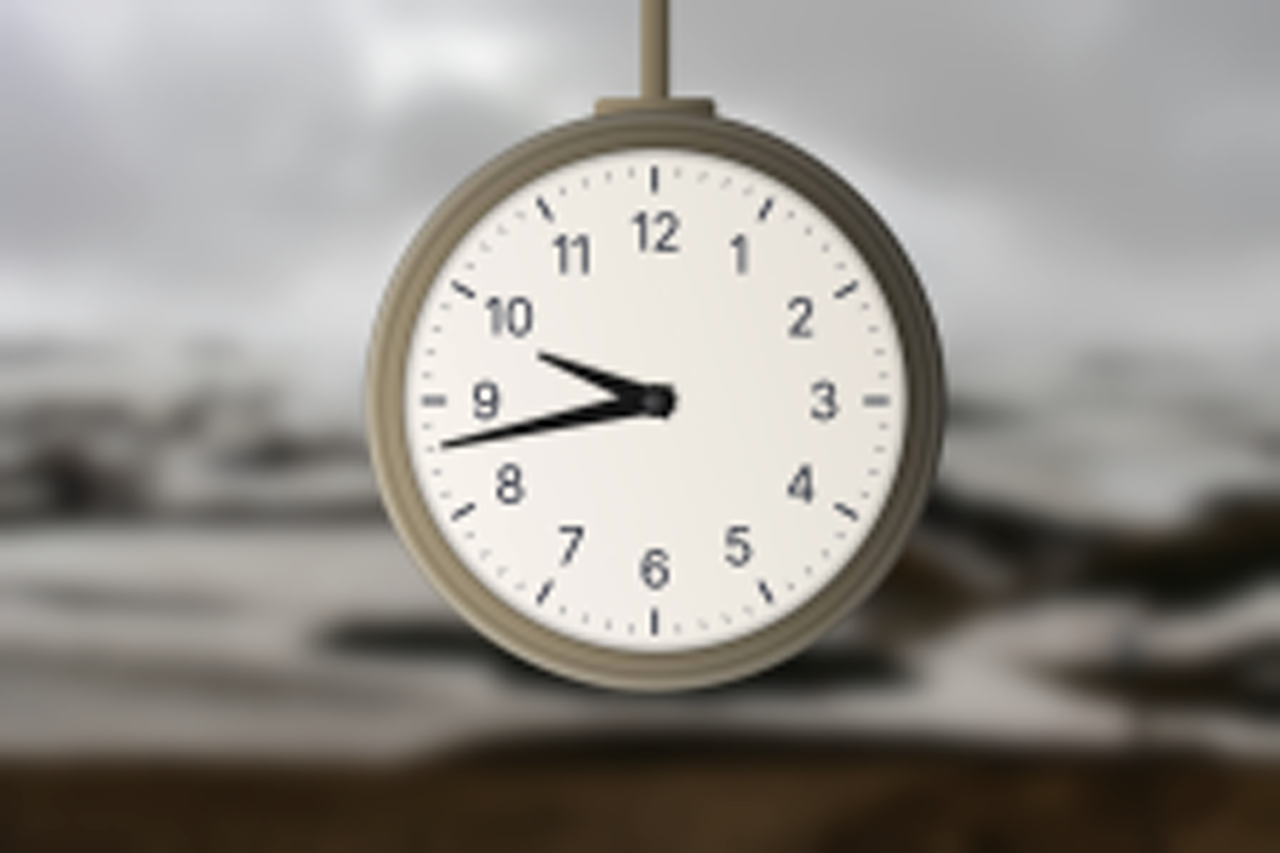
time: **9:43**
